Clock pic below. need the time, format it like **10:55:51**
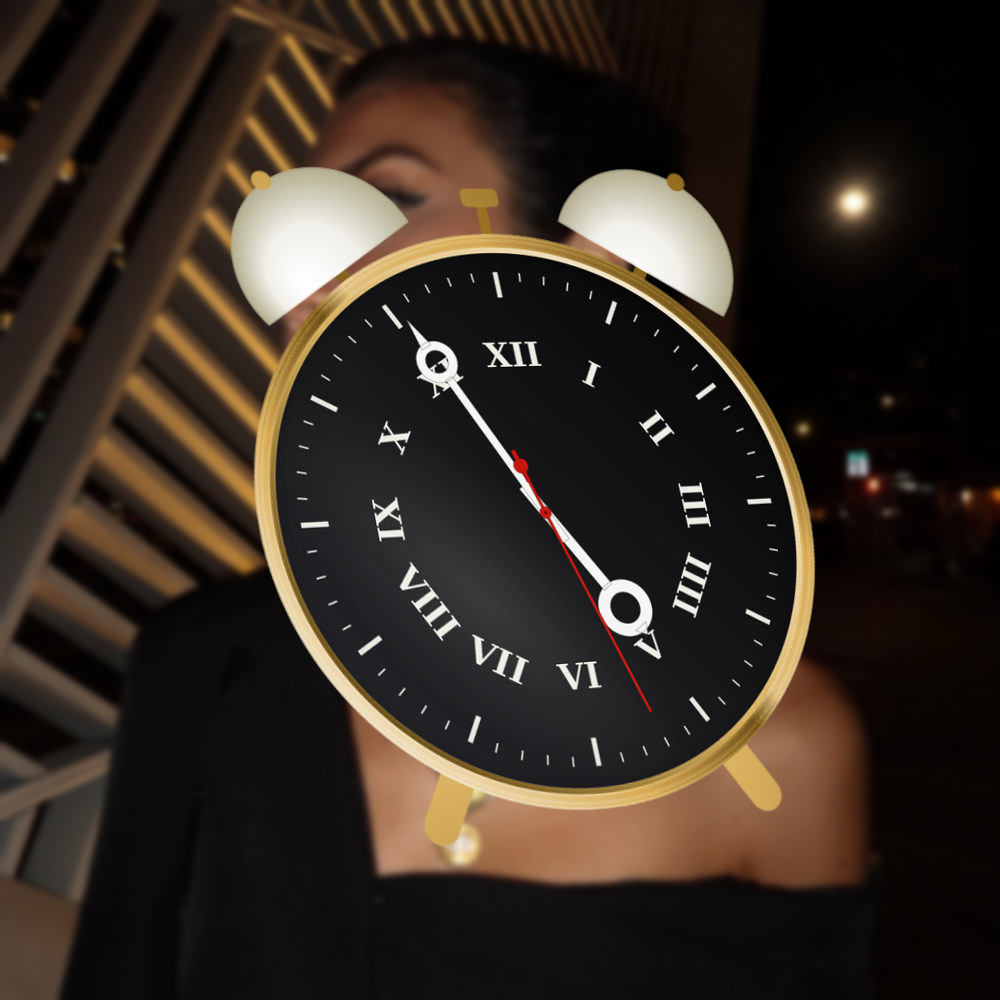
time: **4:55:27**
